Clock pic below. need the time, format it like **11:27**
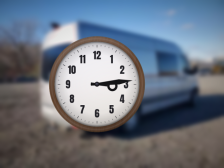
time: **3:14**
